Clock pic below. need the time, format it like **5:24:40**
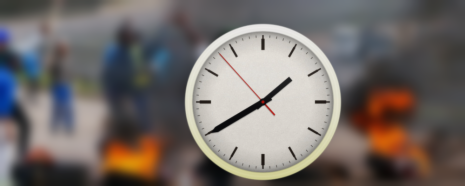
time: **1:39:53**
